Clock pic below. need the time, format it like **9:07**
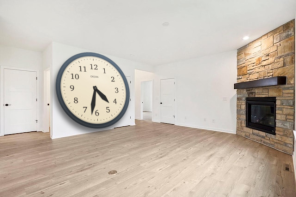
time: **4:32**
